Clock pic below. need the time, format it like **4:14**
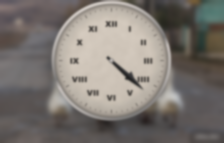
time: **4:22**
